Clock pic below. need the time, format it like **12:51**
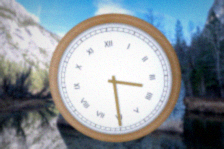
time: **3:30**
